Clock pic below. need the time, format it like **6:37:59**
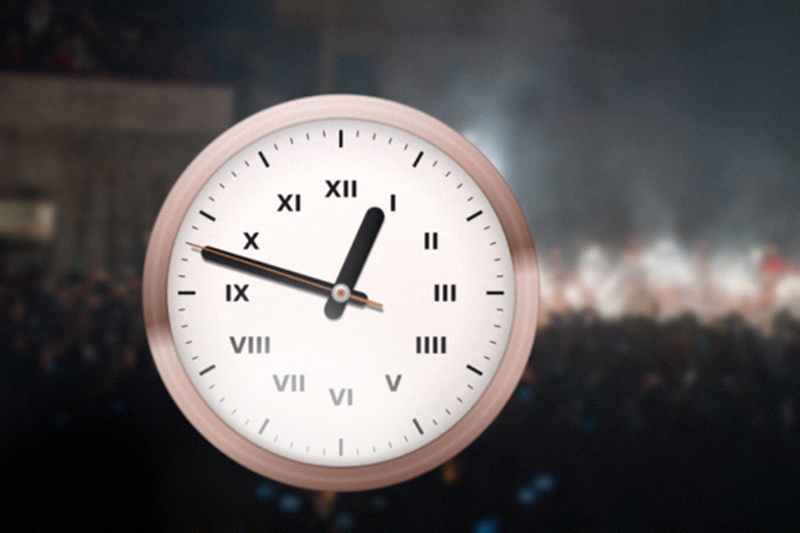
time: **12:47:48**
